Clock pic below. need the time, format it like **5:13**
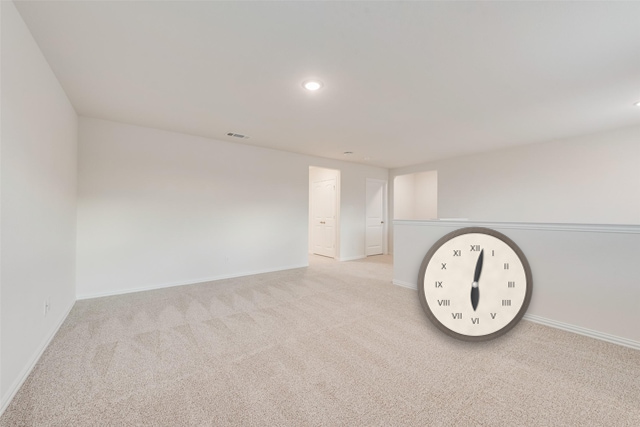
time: **6:02**
